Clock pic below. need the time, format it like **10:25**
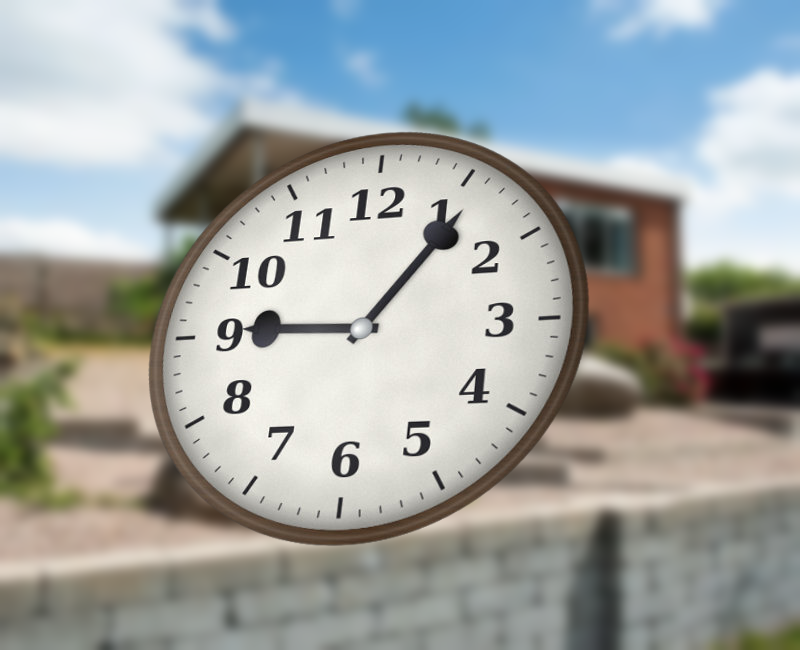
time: **9:06**
